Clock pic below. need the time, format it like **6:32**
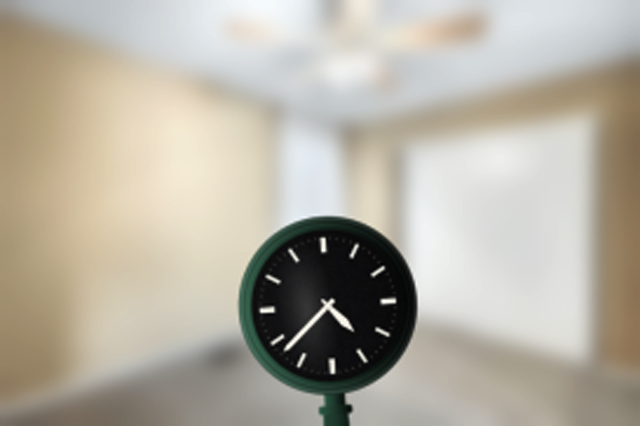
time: **4:38**
